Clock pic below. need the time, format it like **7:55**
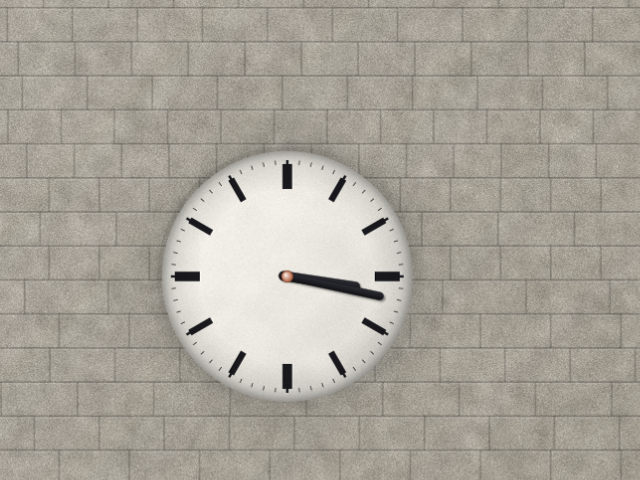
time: **3:17**
